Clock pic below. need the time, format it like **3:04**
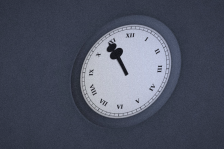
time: **10:54**
